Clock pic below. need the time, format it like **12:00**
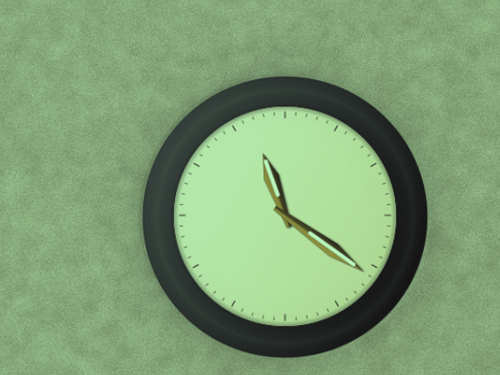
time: **11:21**
